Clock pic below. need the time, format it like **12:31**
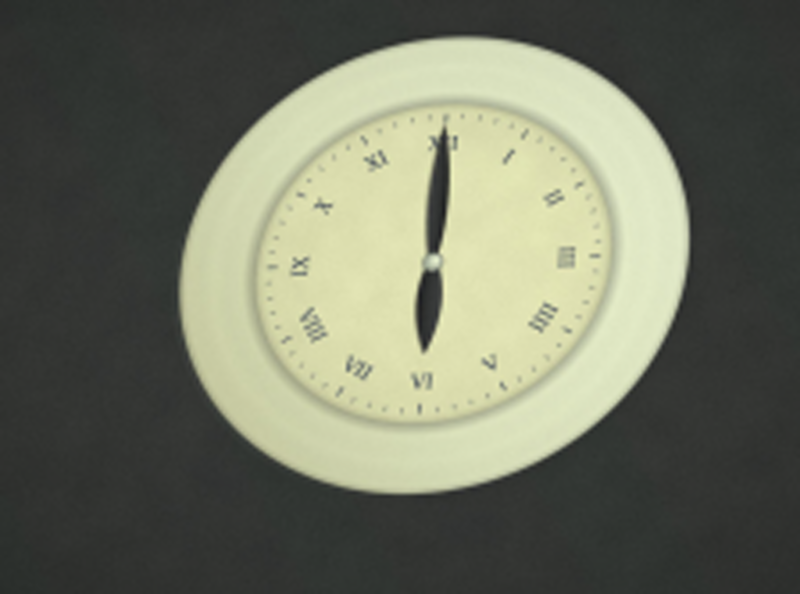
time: **6:00**
